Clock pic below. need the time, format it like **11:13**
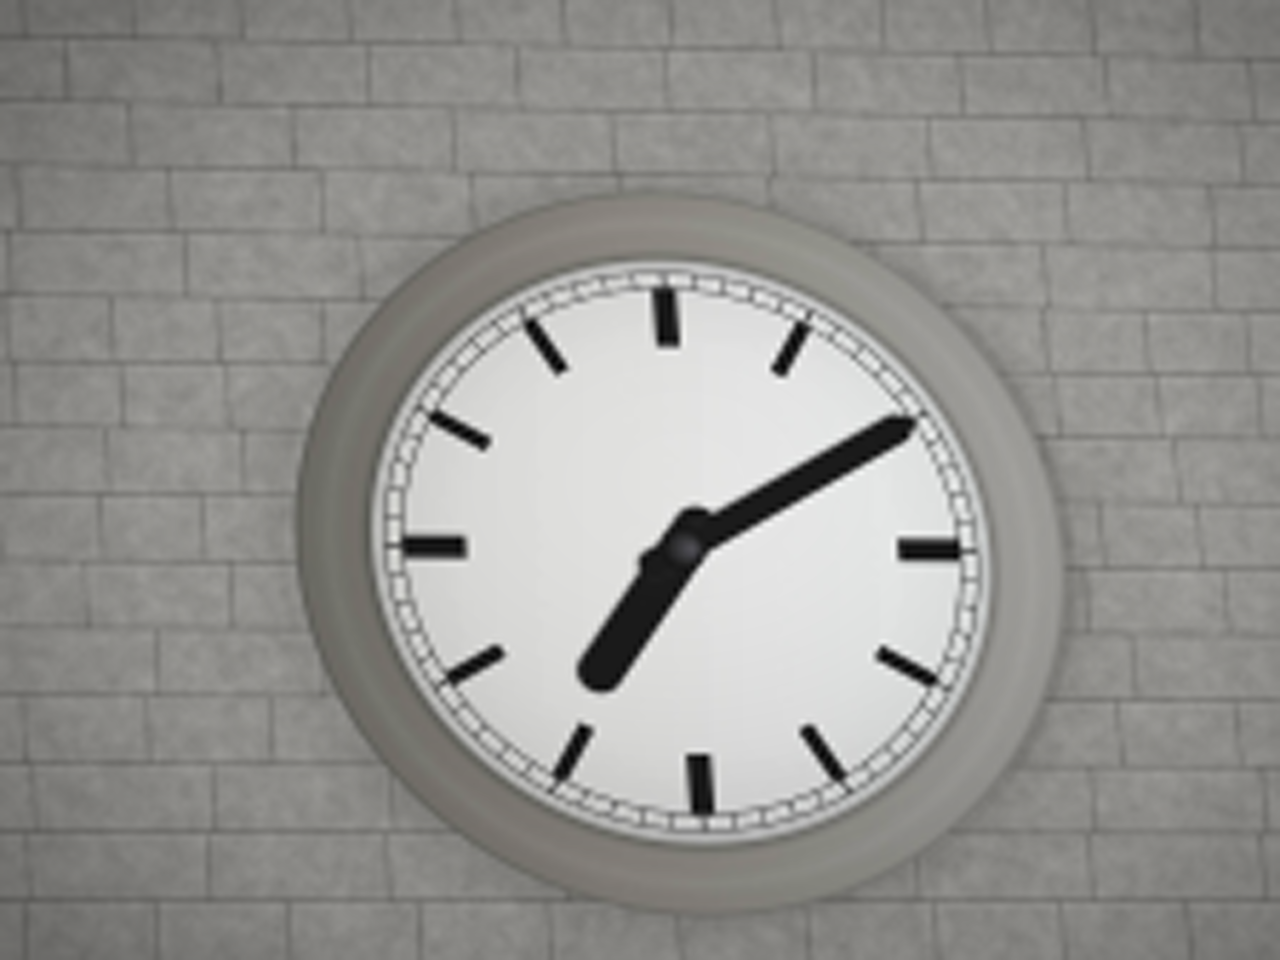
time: **7:10**
